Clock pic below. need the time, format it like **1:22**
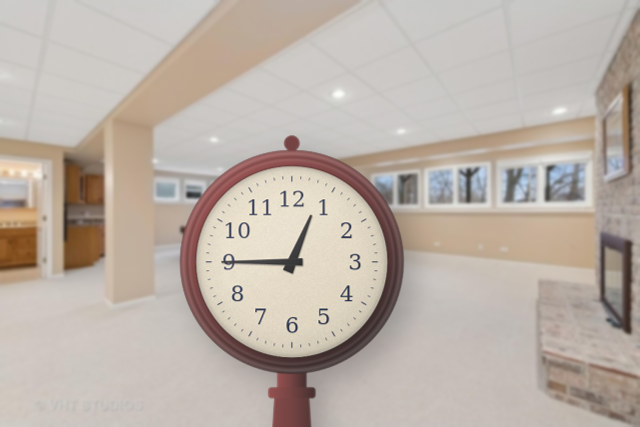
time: **12:45**
